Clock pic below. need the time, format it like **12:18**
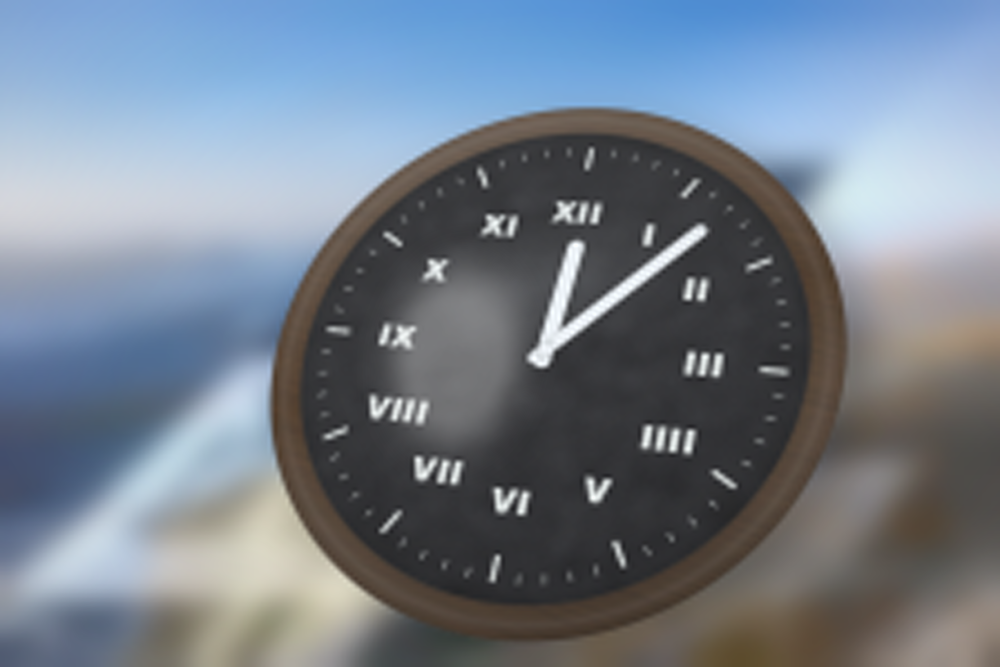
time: **12:07**
